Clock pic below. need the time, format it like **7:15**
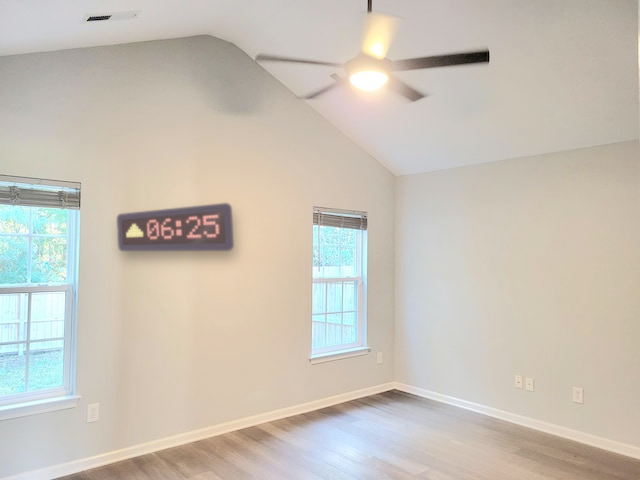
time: **6:25**
